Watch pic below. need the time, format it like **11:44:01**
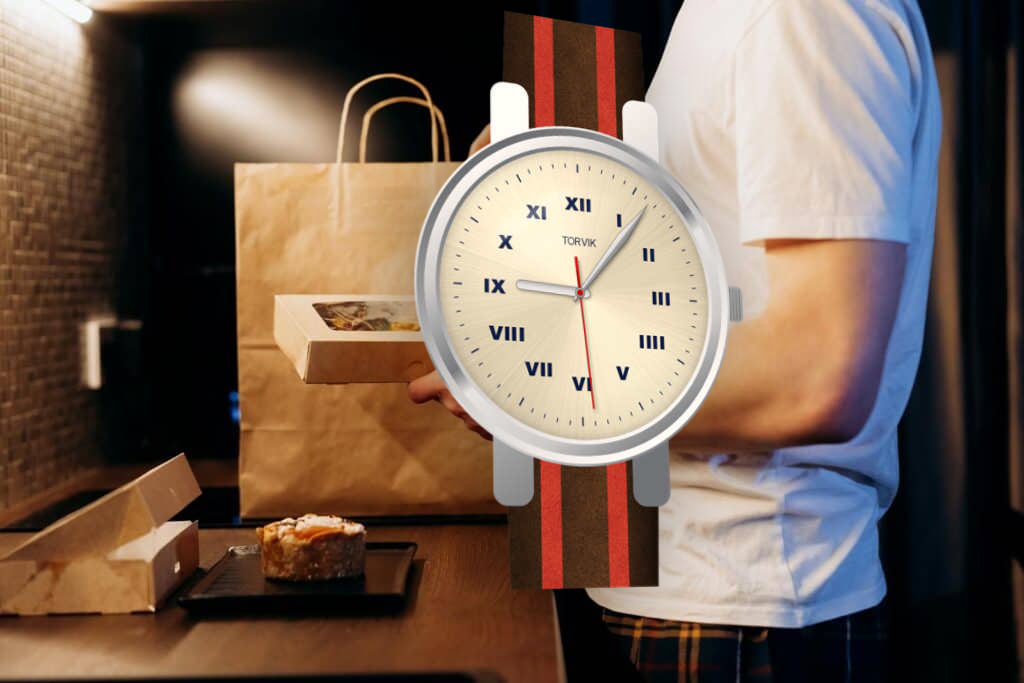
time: **9:06:29**
